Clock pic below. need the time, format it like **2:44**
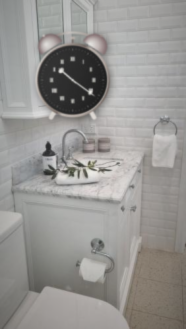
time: **10:21**
